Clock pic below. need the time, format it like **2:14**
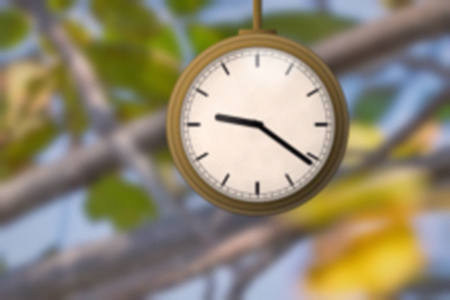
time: **9:21**
